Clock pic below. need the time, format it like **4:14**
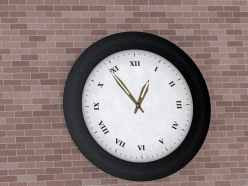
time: **12:54**
